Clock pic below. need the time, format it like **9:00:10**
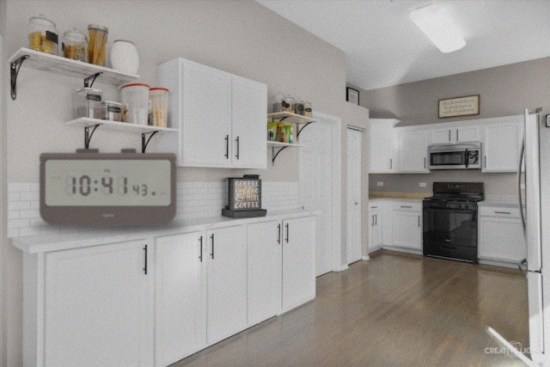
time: **10:41:43**
